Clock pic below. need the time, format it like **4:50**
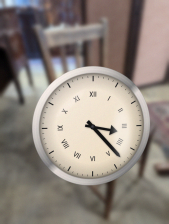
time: **3:23**
